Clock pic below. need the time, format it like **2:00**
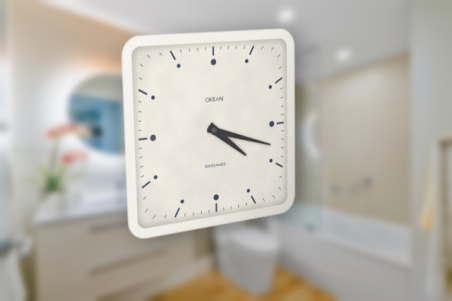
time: **4:18**
